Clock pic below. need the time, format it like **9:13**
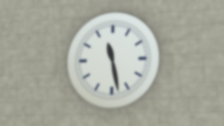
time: **11:28**
